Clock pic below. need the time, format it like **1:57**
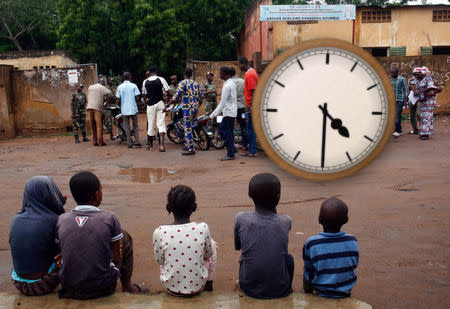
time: **4:30**
